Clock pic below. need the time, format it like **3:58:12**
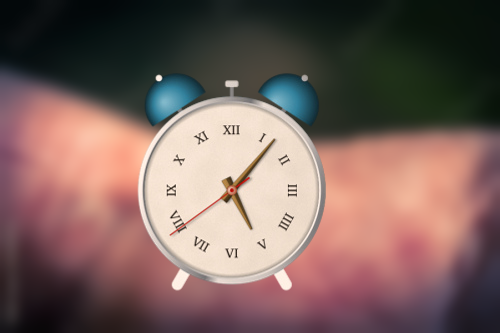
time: **5:06:39**
